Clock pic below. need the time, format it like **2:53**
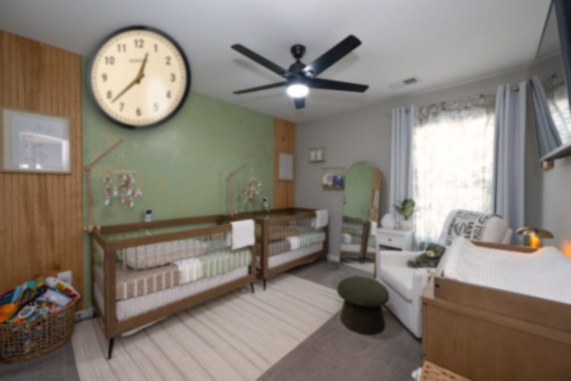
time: **12:38**
